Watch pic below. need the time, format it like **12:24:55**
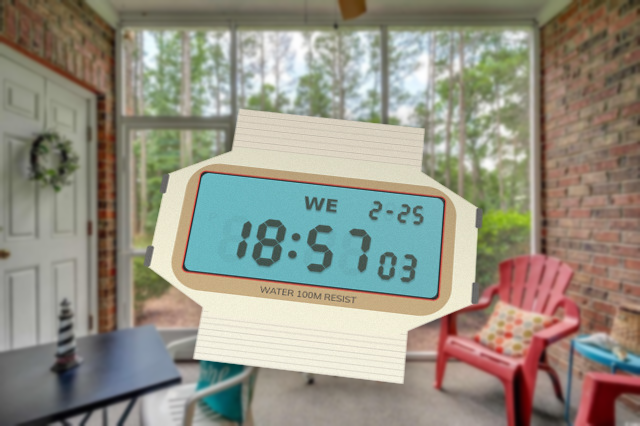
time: **18:57:03**
